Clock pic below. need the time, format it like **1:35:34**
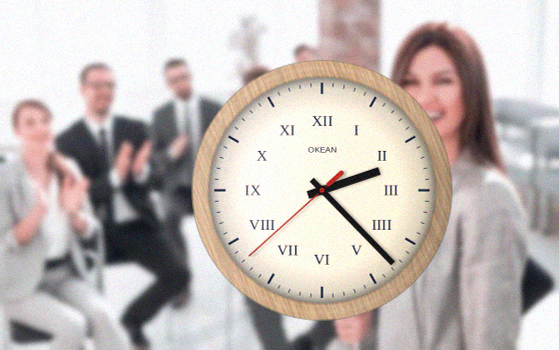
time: **2:22:38**
